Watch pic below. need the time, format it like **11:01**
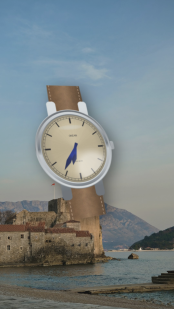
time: **6:36**
